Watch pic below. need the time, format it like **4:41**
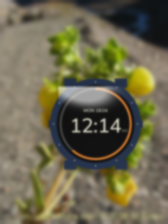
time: **12:14**
